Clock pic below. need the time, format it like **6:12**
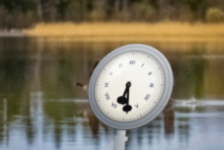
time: **6:29**
